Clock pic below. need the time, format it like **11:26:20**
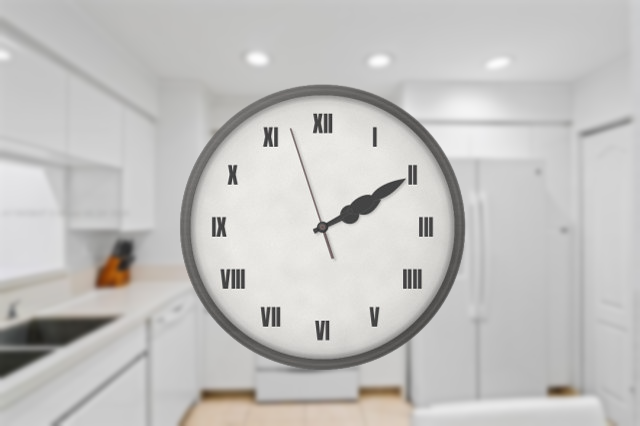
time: **2:09:57**
